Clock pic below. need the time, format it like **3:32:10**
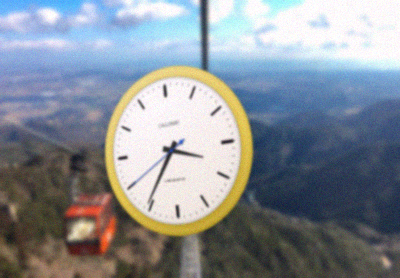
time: **3:35:40**
